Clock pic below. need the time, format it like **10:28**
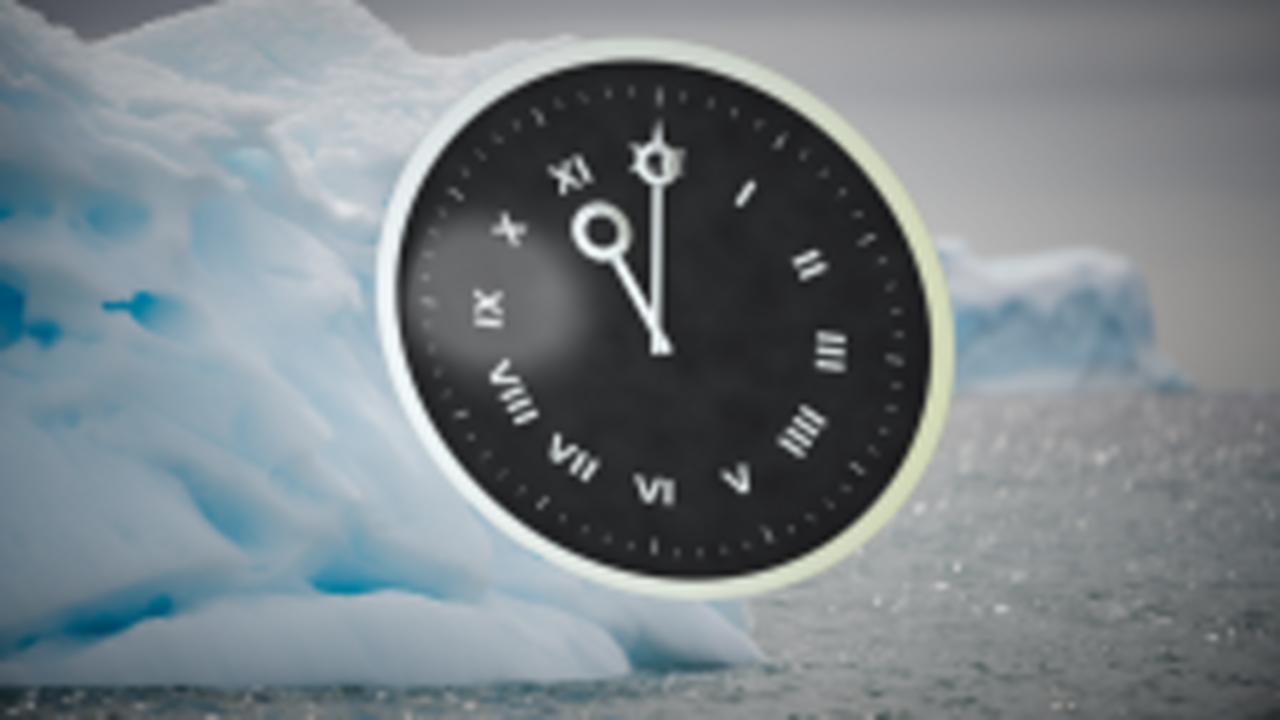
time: **11:00**
